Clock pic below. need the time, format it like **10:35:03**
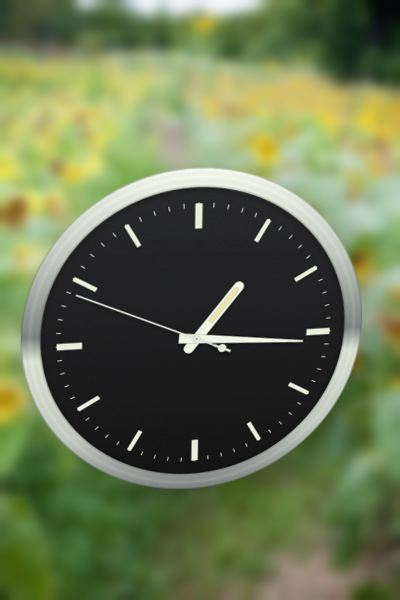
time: **1:15:49**
